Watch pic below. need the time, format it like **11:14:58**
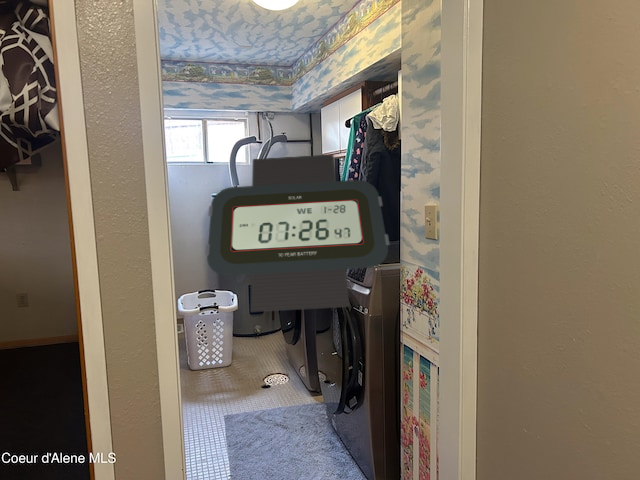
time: **7:26:47**
